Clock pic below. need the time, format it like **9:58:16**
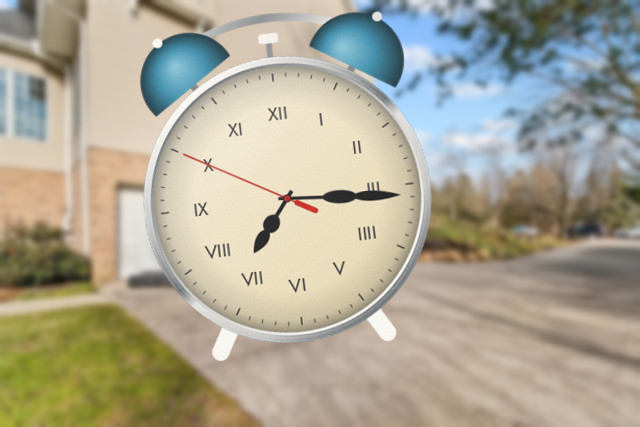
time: **7:15:50**
